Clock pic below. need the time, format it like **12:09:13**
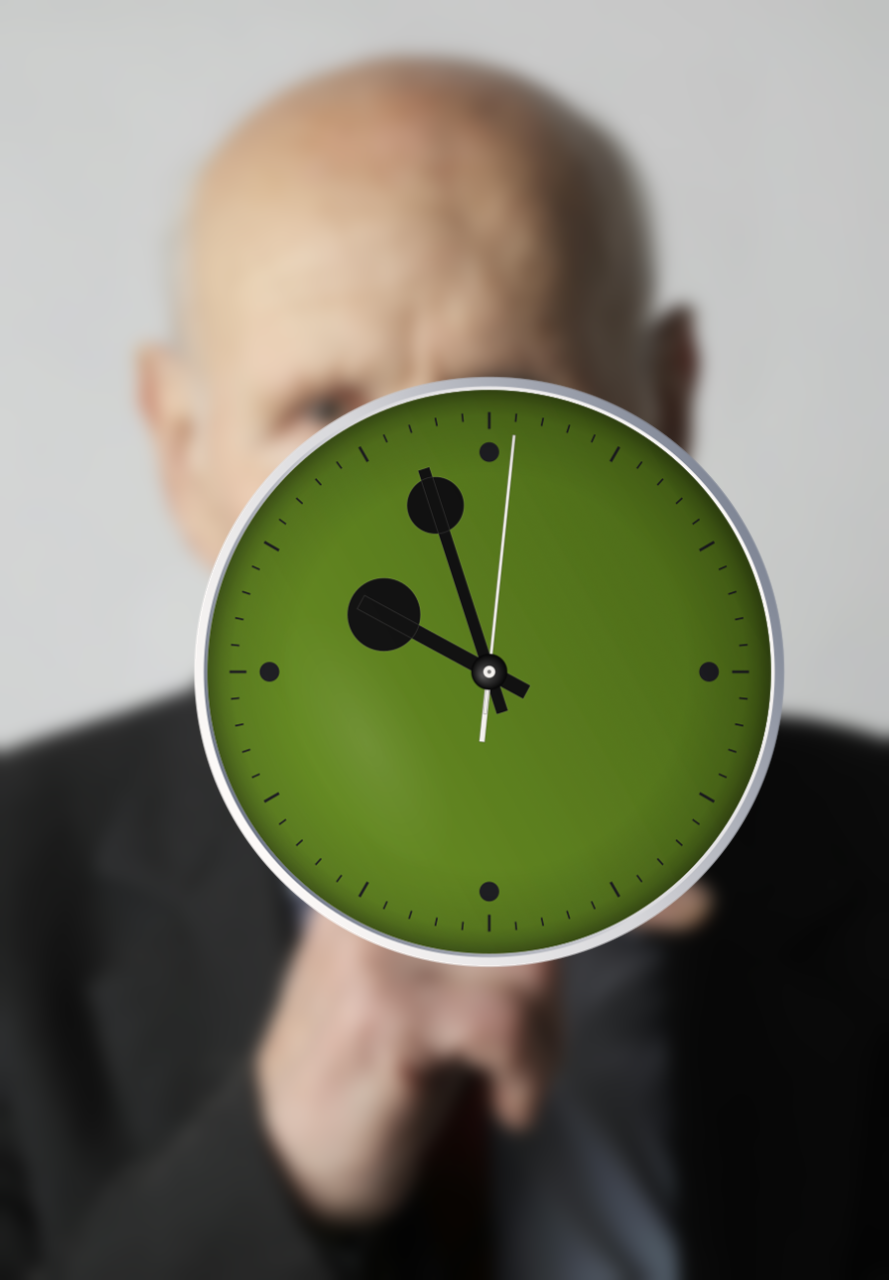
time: **9:57:01**
